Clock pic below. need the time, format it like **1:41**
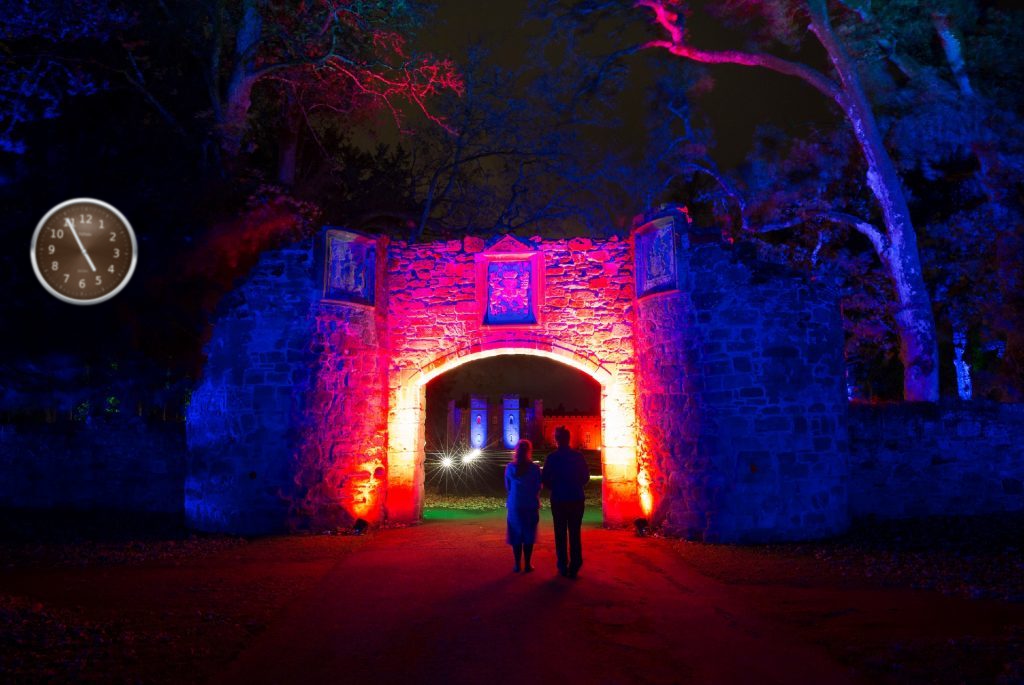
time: **4:55**
